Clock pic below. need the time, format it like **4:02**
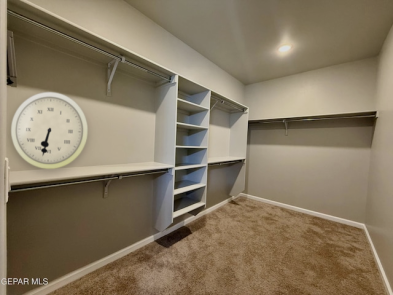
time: **6:32**
